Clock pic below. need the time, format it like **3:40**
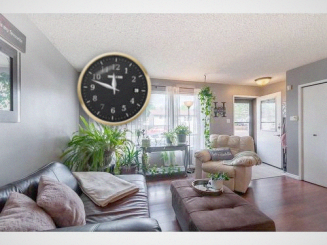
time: **11:48**
